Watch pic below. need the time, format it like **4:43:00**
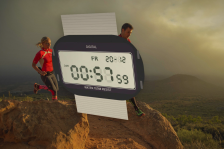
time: **0:57:59**
